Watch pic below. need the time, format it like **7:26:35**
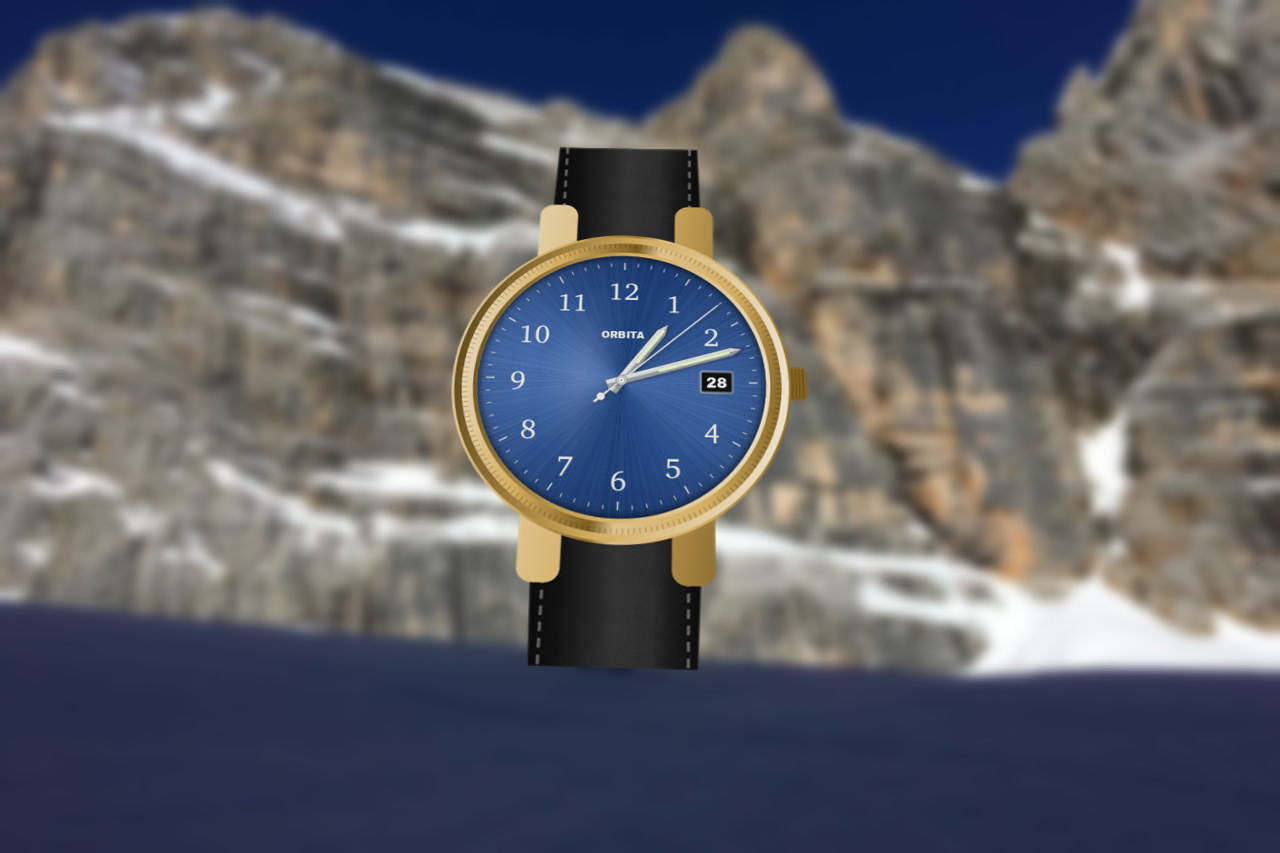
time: **1:12:08**
